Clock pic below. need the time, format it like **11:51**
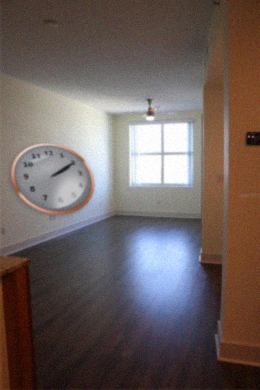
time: **2:10**
